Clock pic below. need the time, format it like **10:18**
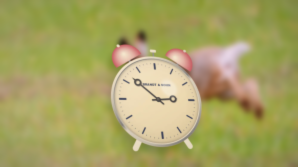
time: **2:52**
